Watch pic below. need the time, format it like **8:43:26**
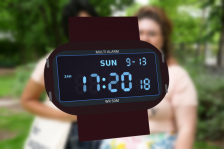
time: **17:20:18**
